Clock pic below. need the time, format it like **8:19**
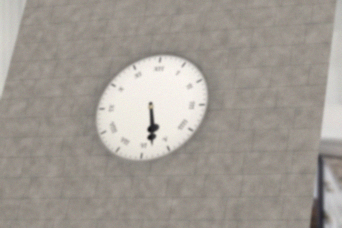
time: **5:28**
